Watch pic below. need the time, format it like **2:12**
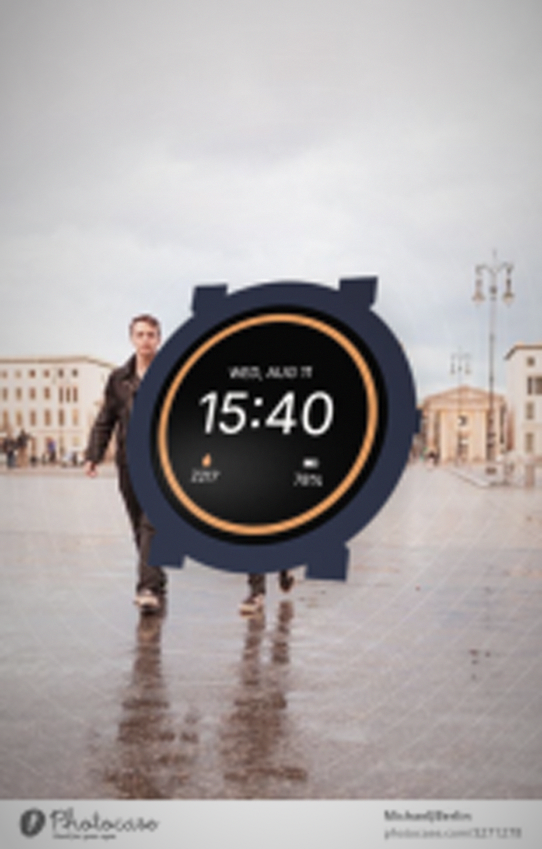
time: **15:40**
